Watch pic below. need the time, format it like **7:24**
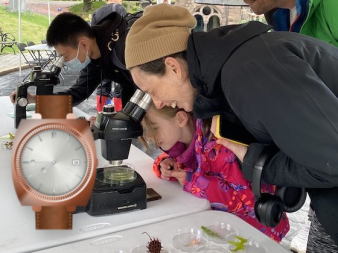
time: **7:45**
